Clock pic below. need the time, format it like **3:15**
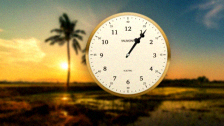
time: **1:06**
